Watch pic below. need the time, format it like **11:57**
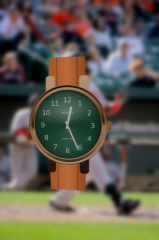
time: **12:26**
